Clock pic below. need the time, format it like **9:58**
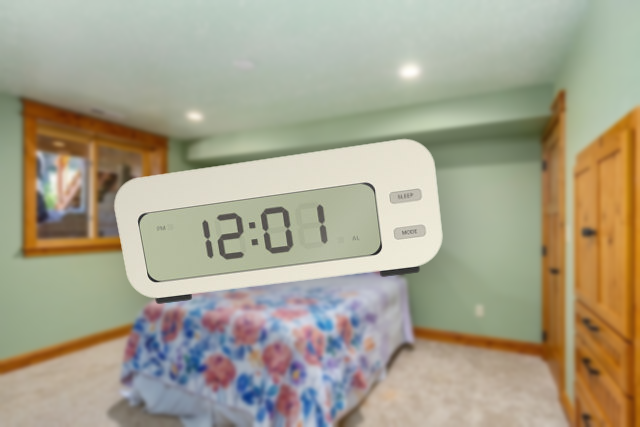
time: **12:01**
